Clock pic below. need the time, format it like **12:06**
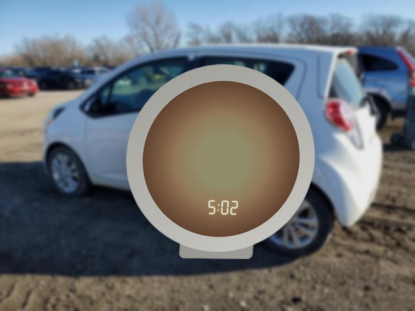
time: **5:02**
